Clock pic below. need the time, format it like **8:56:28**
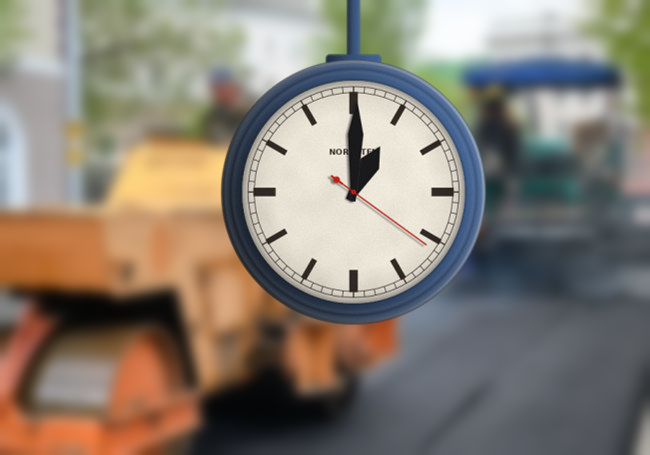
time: **1:00:21**
